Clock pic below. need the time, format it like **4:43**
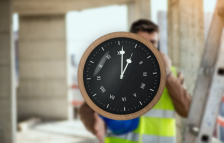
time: **1:01**
